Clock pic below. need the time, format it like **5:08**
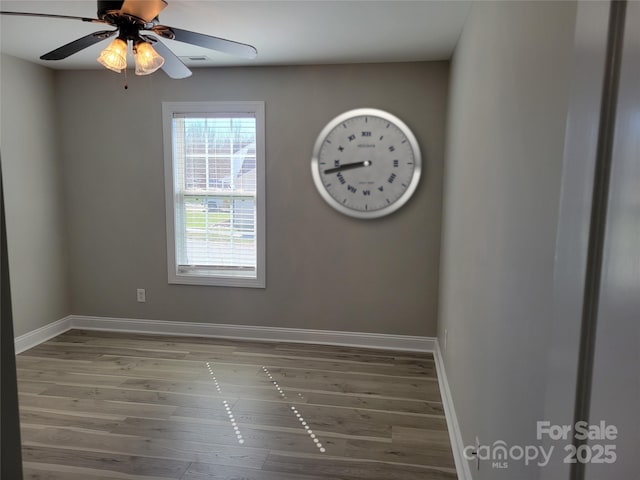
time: **8:43**
